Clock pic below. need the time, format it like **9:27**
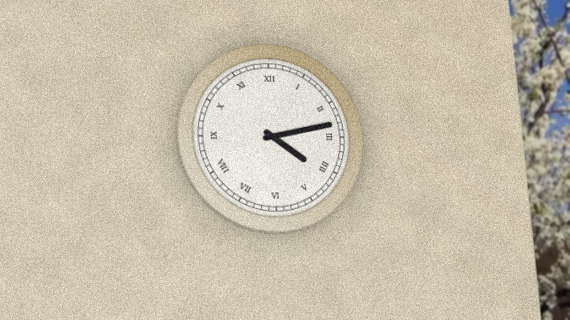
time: **4:13**
